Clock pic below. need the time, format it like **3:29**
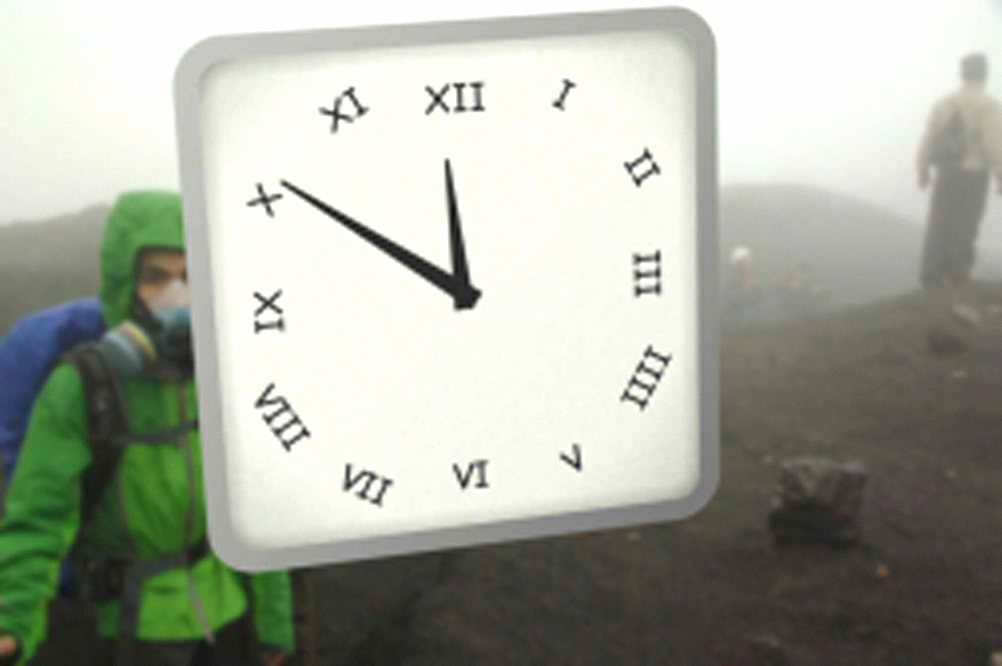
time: **11:51**
